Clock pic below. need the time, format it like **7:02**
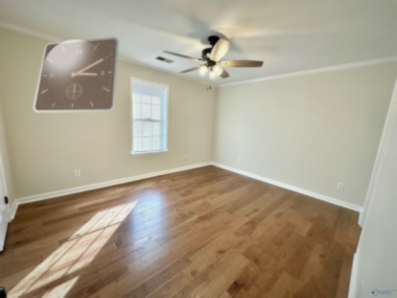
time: **3:10**
